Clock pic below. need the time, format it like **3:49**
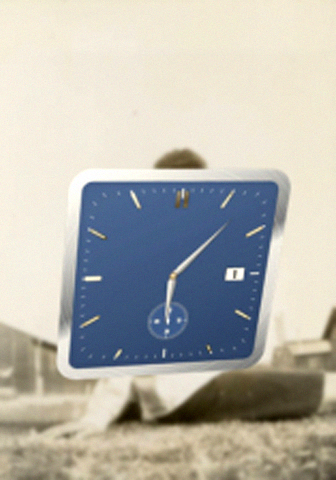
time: **6:07**
